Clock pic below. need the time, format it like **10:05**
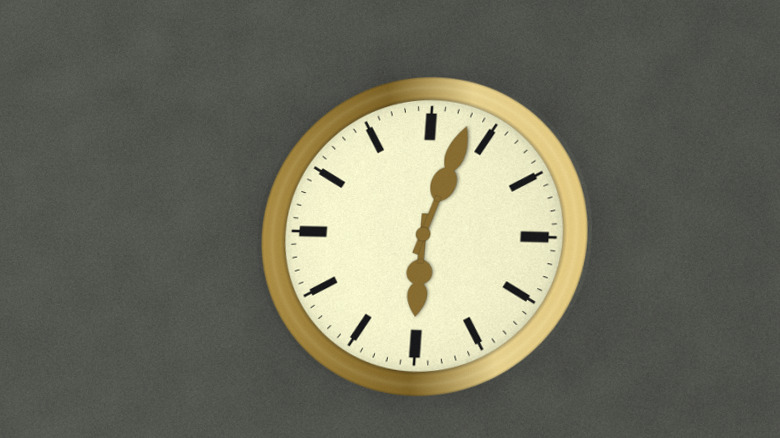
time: **6:03**
